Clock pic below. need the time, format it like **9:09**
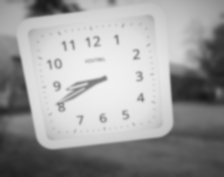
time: **8:41**
